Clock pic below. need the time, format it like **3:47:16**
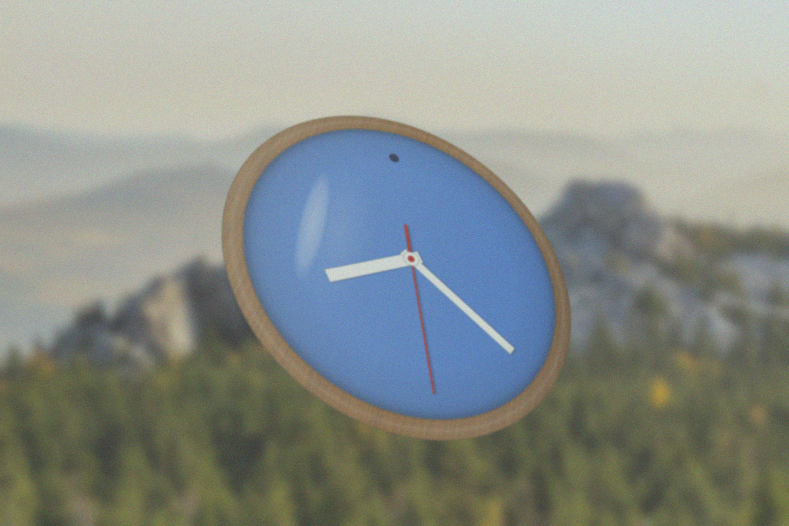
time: **8:22:30**
